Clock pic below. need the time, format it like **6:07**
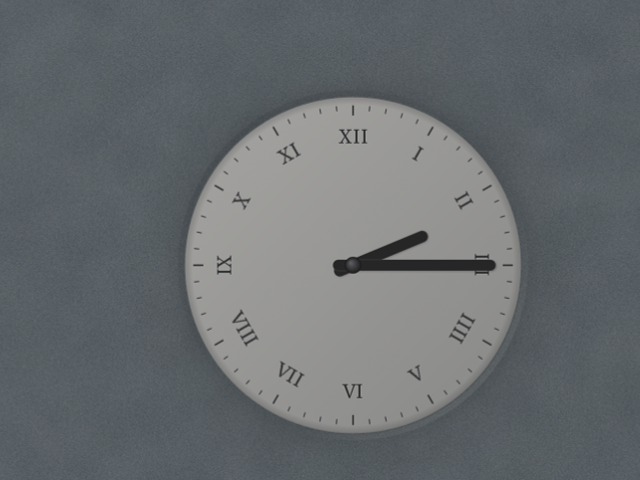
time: **2:15**
